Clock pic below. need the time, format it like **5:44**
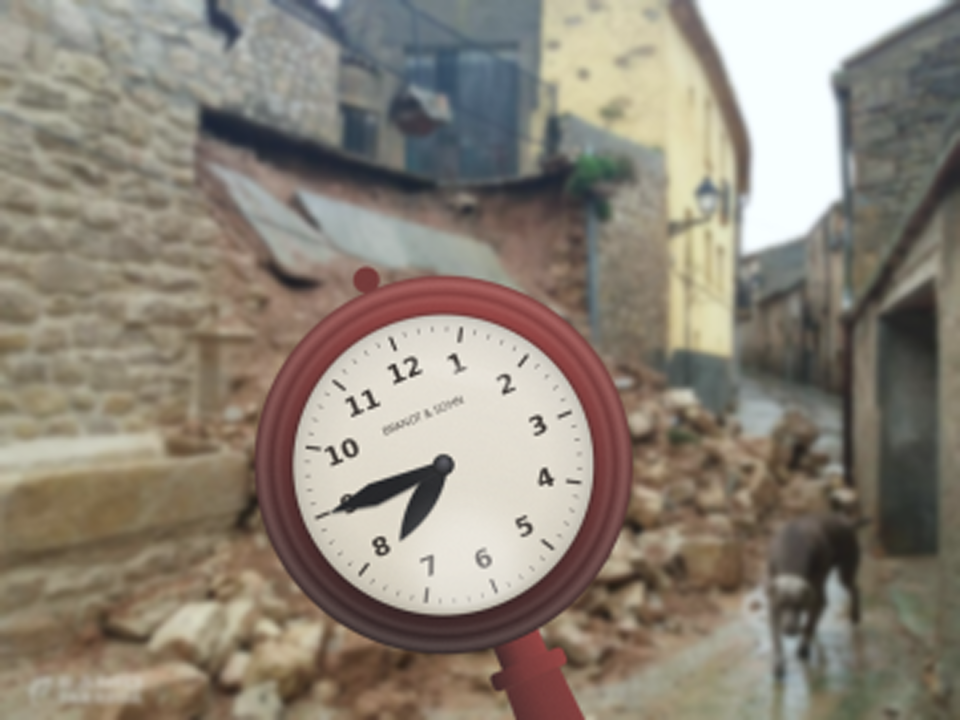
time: **7:45**
